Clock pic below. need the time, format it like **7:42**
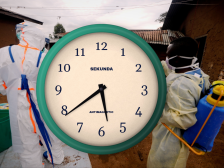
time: **5:39**
